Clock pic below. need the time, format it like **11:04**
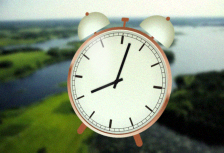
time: **8:02**
